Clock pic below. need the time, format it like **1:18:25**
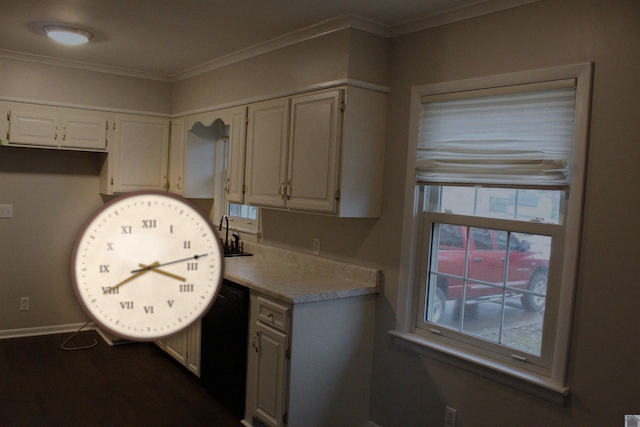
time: **3:40:13**
